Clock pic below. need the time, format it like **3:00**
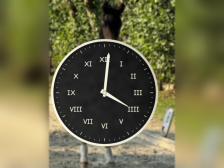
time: **4:01**
